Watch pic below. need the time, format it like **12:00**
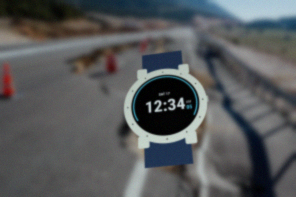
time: **12:34**
